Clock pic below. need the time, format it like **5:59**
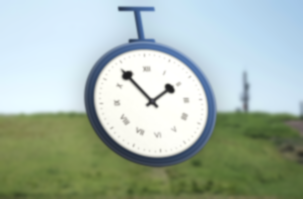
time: **1:54**
